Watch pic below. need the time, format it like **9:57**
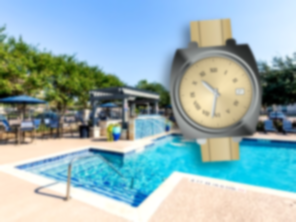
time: **10:32**
